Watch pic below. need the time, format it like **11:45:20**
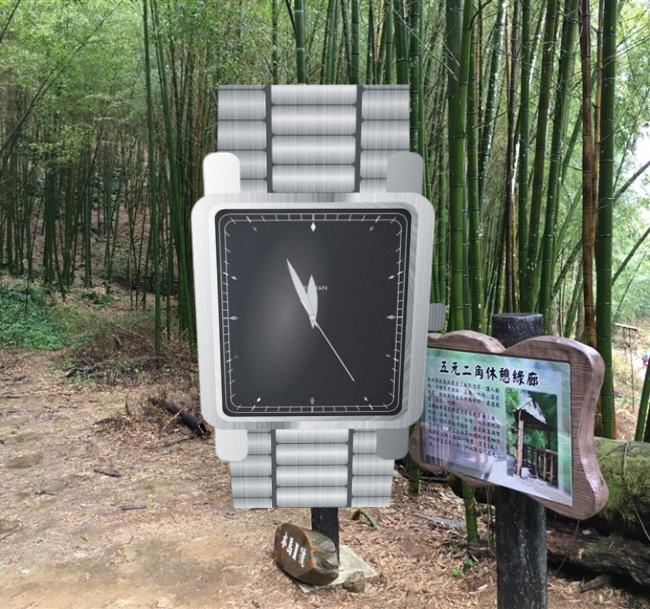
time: **11:56:25**
